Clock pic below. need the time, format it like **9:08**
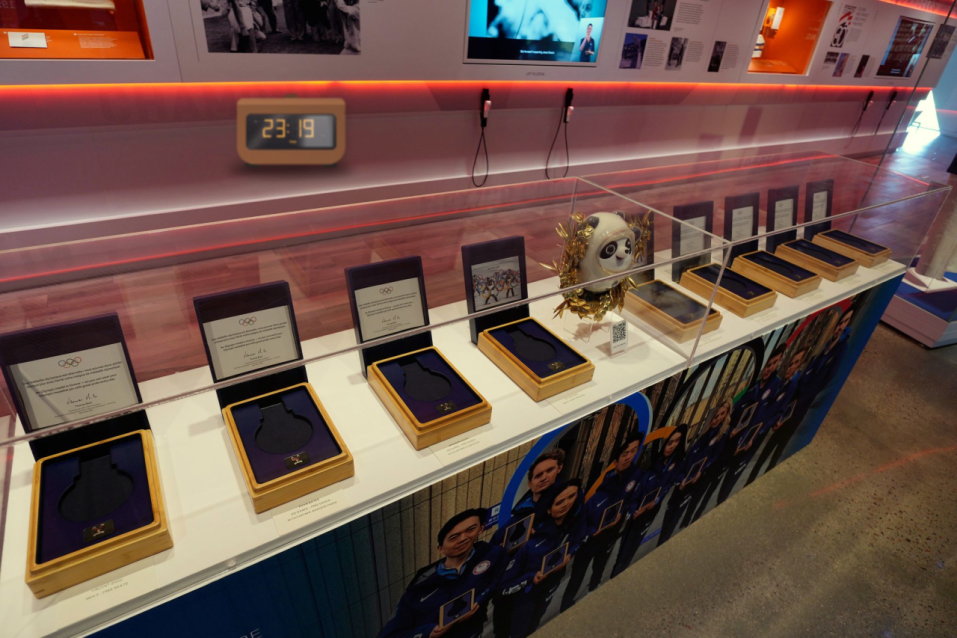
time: **23:19**
